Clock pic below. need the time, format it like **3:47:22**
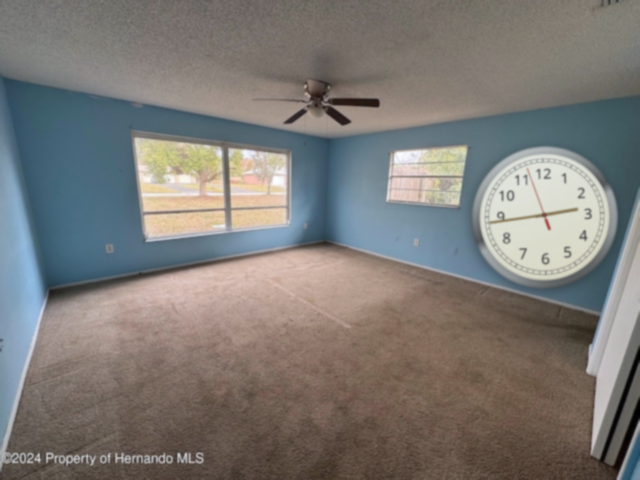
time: **2:43:57**
